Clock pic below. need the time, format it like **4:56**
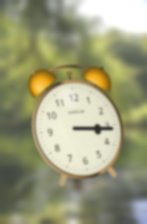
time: **3:16**
